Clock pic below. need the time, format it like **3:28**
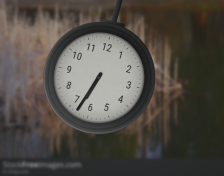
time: **6:33**
